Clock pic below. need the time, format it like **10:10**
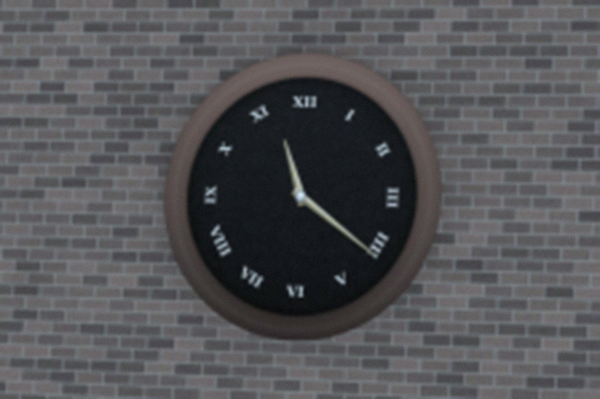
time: **11:21**
